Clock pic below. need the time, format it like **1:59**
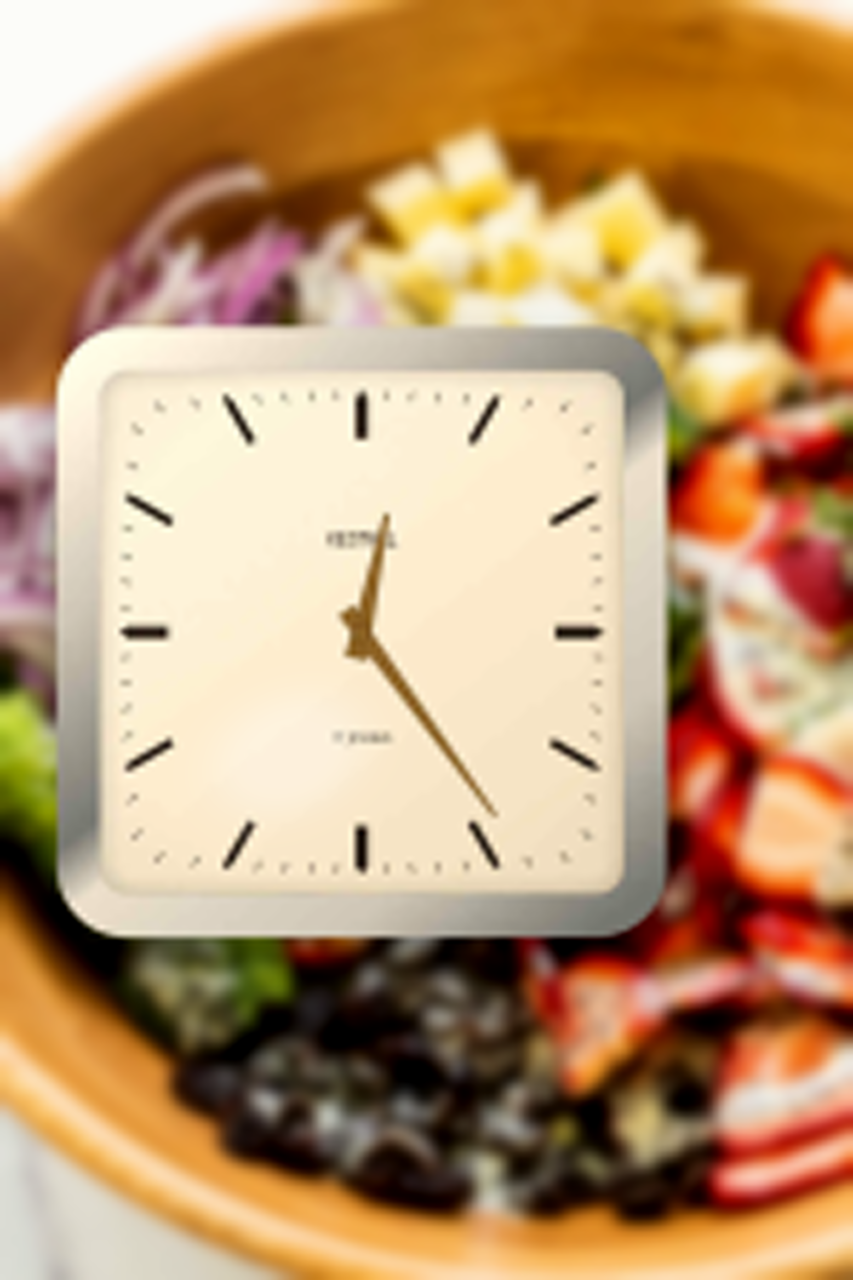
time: **12:24**
